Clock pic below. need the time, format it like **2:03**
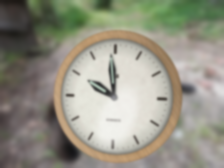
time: **9:59**
